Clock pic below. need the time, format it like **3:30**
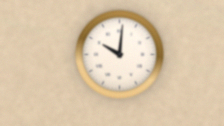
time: **10:01**
